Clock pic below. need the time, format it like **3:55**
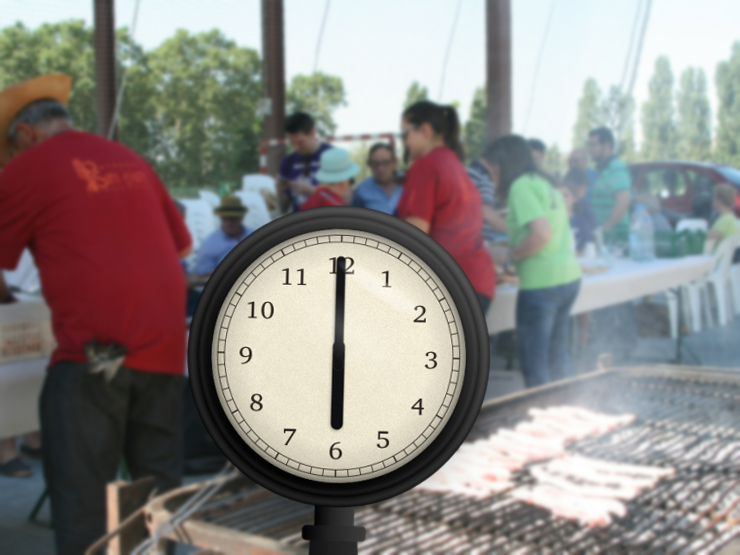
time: **6:00**
